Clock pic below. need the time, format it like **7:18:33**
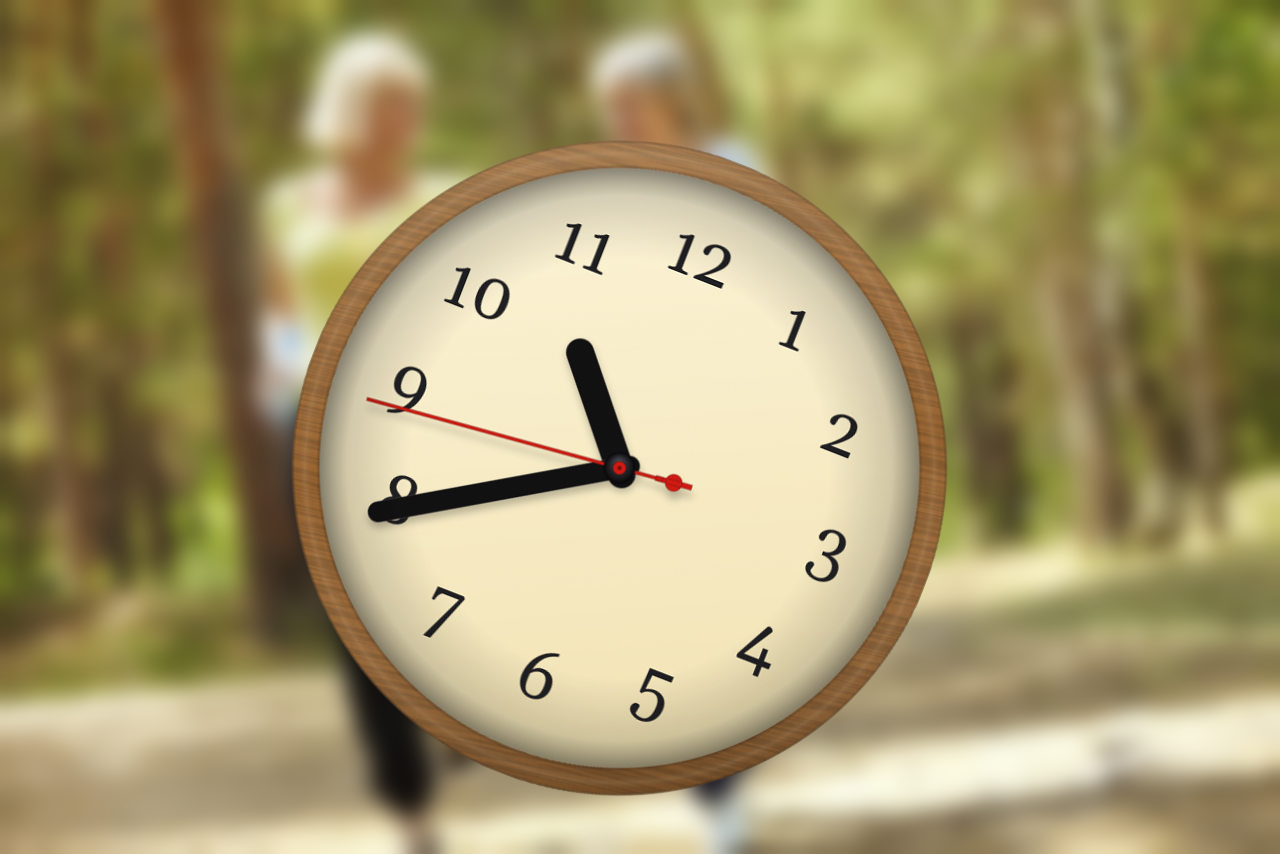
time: **10:39:44**
